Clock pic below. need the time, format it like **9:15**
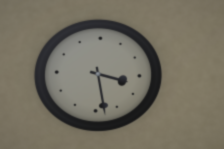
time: **3:28**
